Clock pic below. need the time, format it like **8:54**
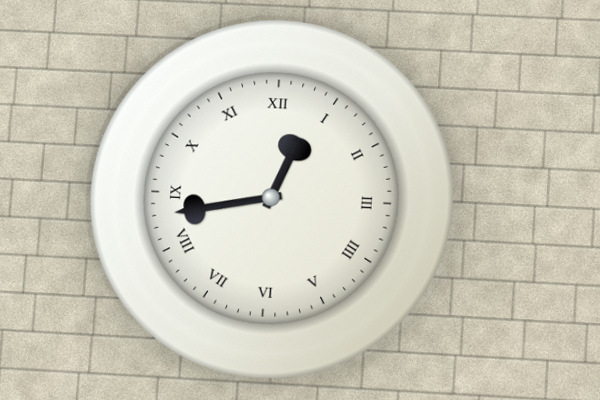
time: **12:43**
